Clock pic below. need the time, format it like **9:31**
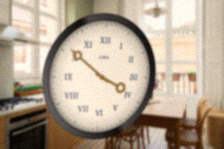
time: **3:51**
